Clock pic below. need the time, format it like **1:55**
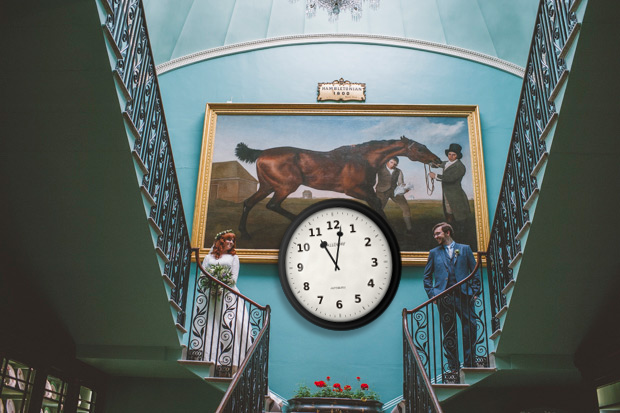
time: **11:02**
